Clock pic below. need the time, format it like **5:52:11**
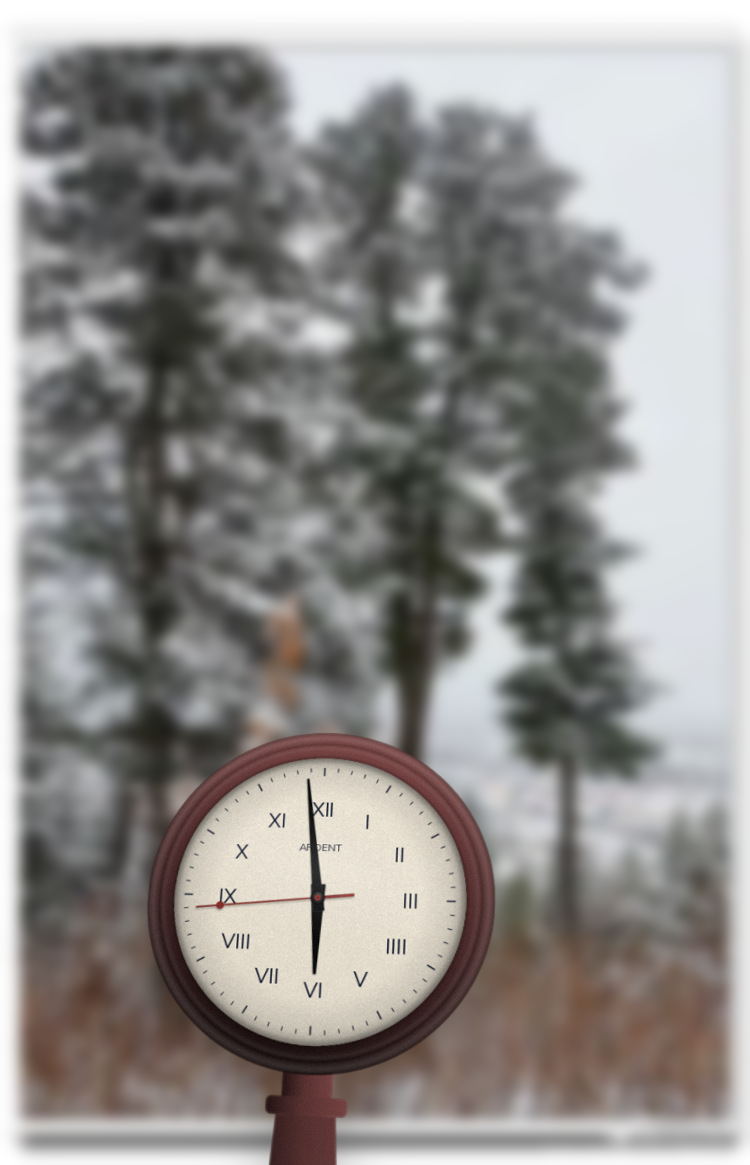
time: **5:58:44**
